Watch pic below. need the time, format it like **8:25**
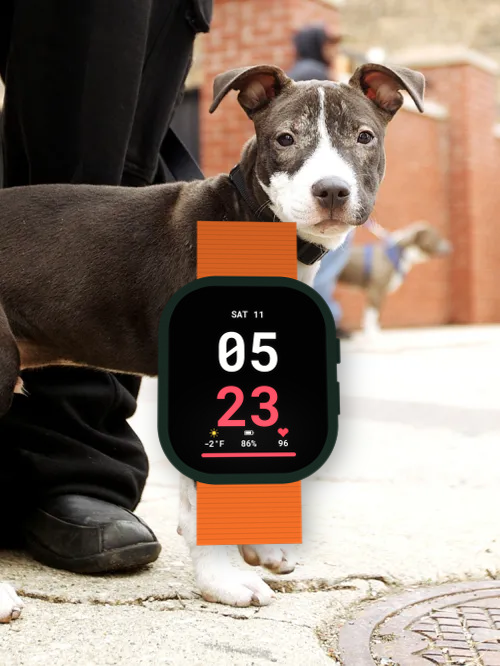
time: **5:23**
